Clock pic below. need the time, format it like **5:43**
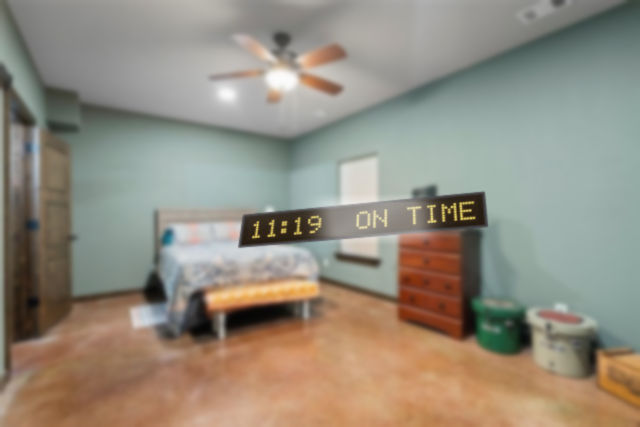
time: **11:19**
